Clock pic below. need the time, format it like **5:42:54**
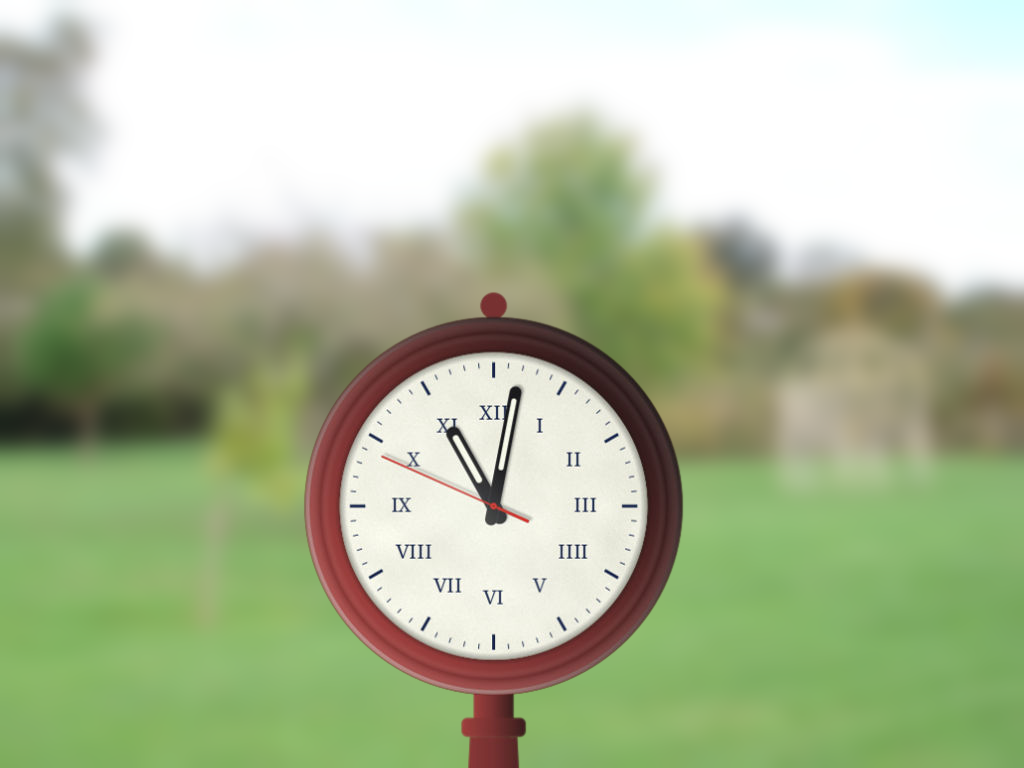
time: **11:01:49**
